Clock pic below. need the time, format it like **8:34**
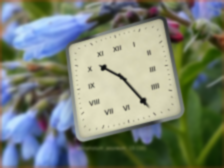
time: **10:25**
